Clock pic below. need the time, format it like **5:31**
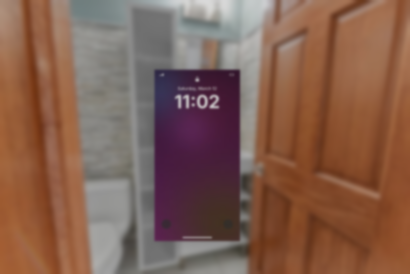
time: **11:02**
